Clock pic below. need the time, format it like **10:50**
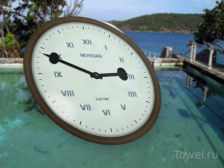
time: **2:49**
